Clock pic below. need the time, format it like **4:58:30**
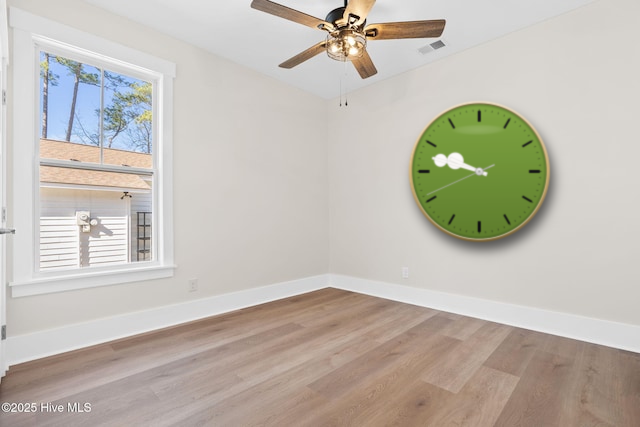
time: **9:47:41**
